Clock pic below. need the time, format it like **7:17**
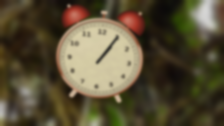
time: **1:05**
